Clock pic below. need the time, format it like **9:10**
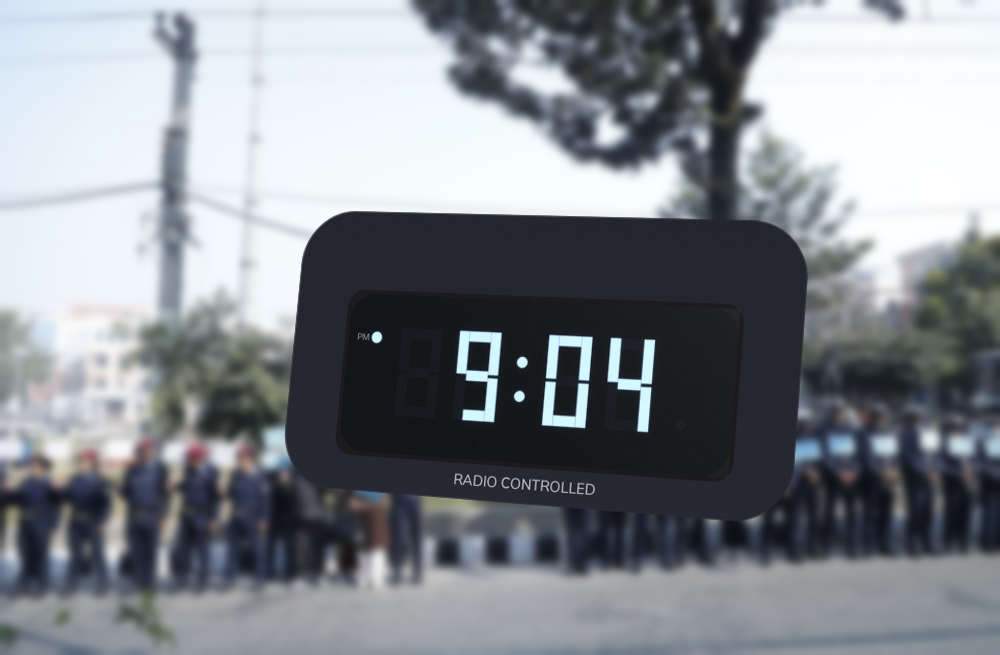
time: **9:04**
